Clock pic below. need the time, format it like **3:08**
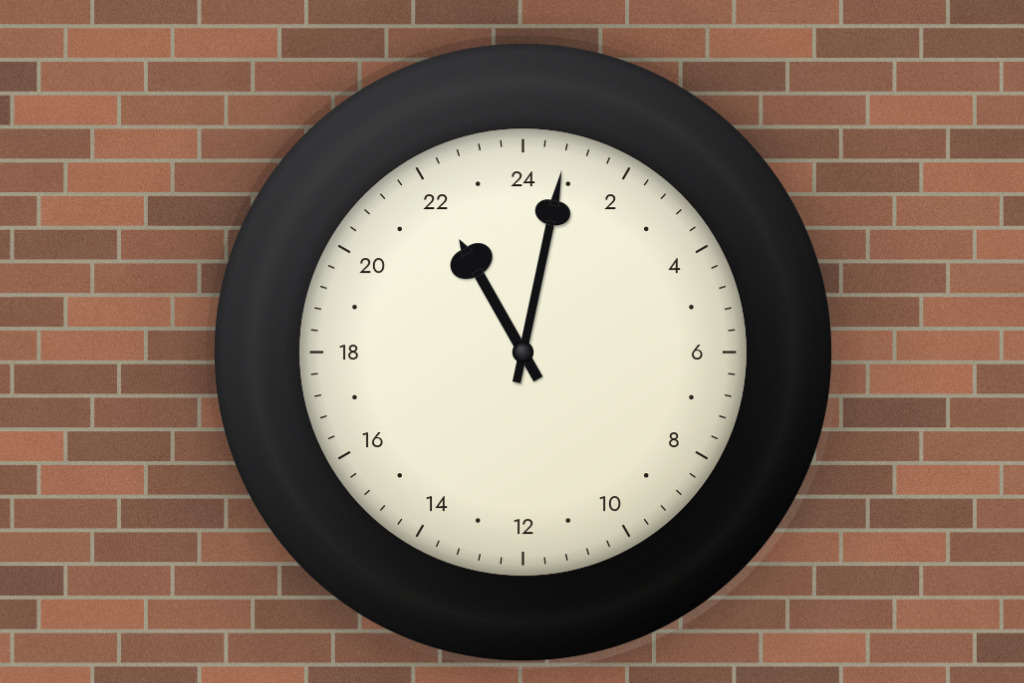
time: **22:02**
